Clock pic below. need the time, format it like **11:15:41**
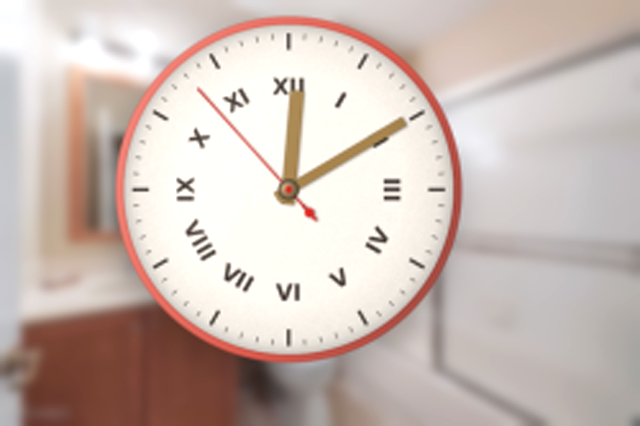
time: **12:09:53**
